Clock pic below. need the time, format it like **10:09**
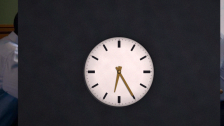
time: **6:25**
